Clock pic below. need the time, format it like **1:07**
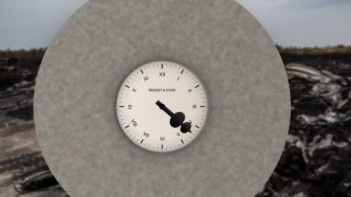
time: **4:22**
